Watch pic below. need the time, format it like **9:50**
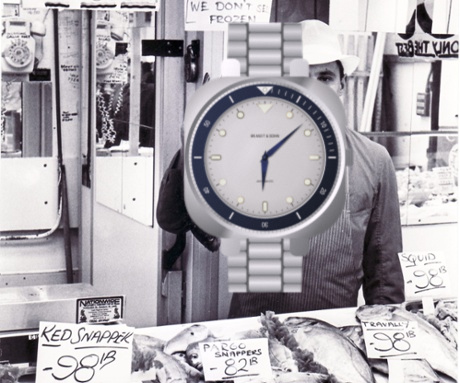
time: **6:08**
